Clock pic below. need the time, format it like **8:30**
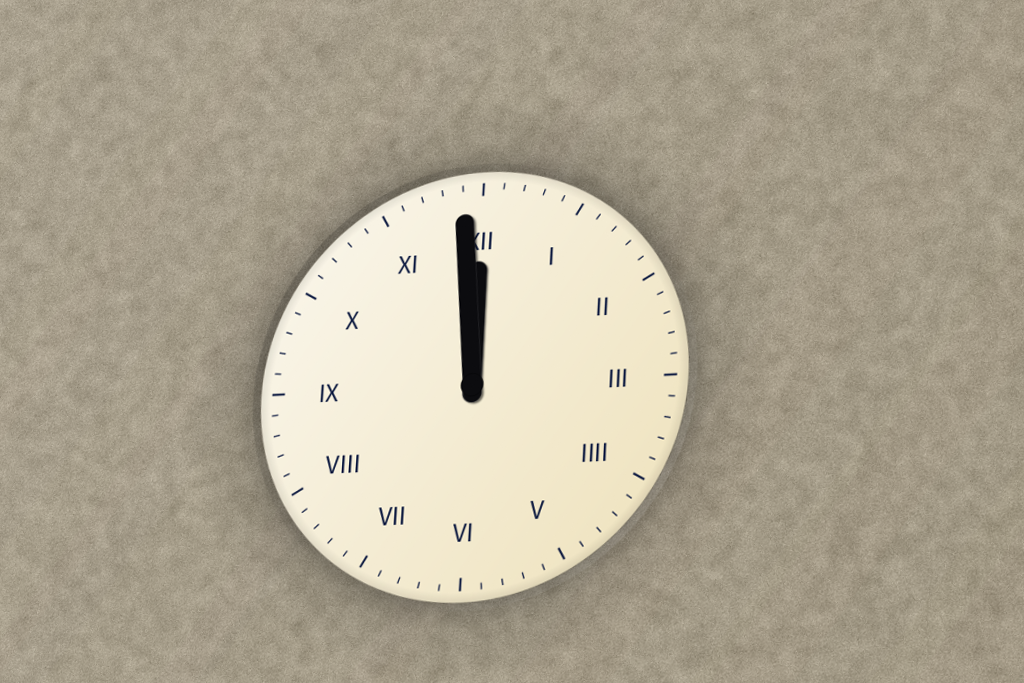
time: **11:59**
